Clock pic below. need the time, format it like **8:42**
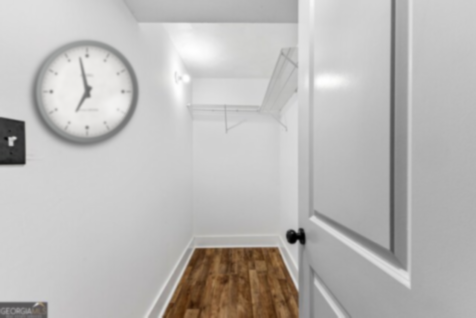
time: **6:58**
